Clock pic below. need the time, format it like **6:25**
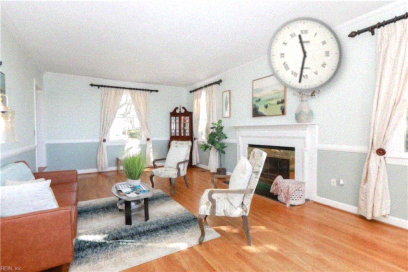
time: **11:32**
